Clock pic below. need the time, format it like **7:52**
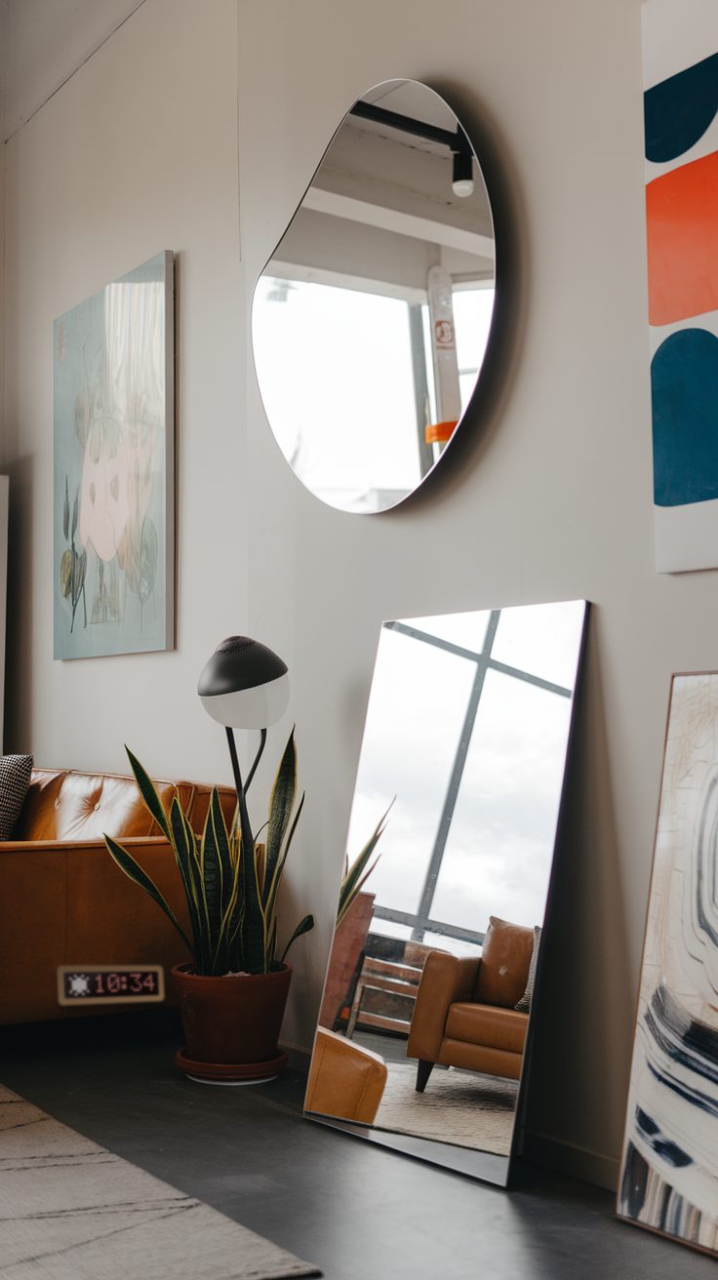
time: **10:34**
